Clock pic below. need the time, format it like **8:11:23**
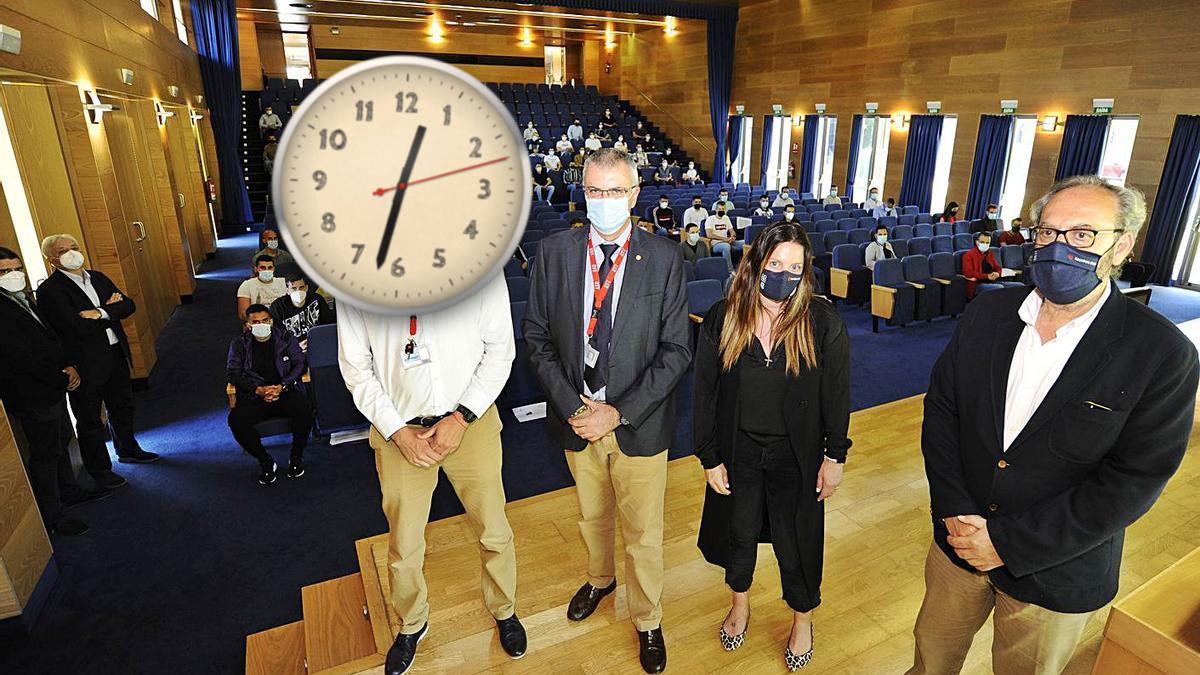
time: **12:32:12**
